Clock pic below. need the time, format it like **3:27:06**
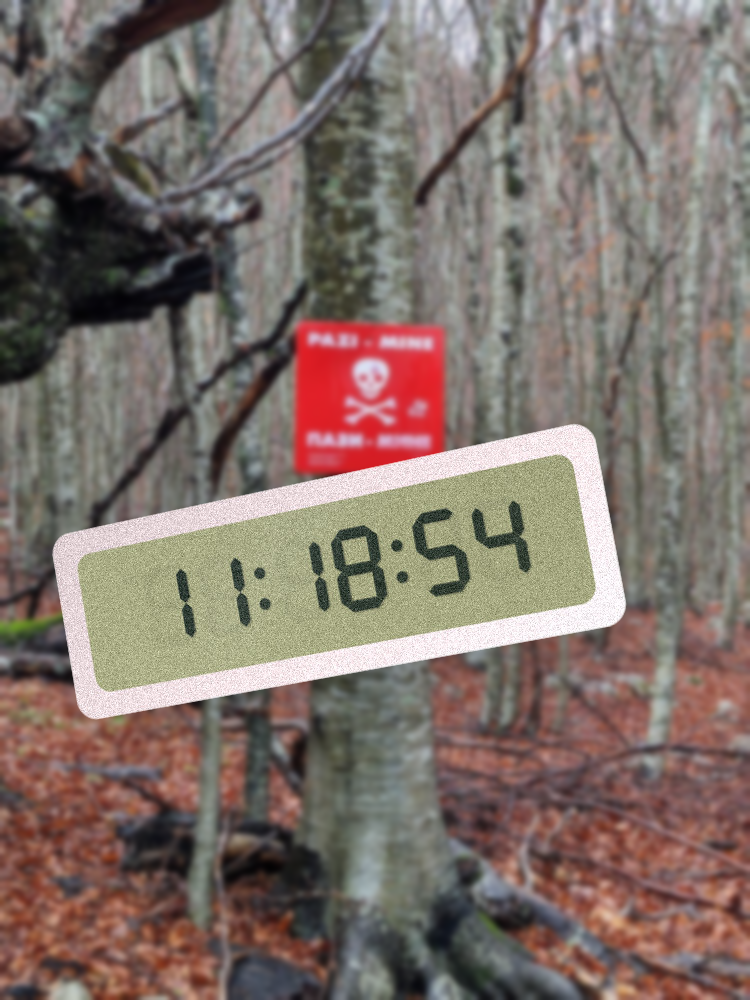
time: **11:18:54**
